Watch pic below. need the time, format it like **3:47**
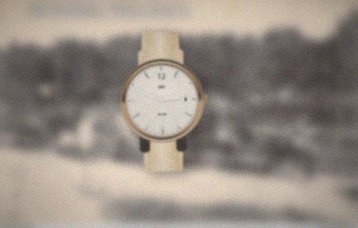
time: **2:49**
